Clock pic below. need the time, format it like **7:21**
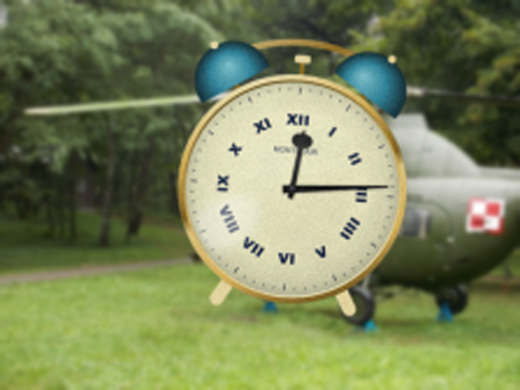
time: **12:14**
